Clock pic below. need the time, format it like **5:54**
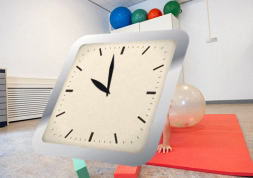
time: **9:58**
